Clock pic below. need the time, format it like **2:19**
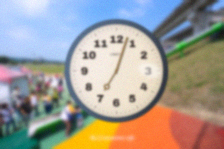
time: **7:03**
